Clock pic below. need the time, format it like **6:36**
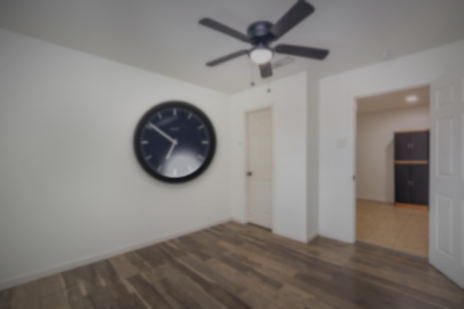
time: **6:51**
